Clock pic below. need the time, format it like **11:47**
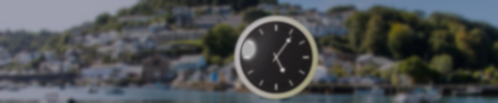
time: **5:06**
